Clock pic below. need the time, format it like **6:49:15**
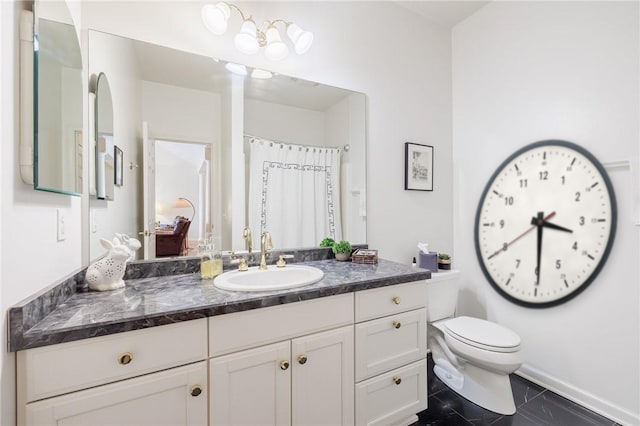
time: **3:29:40**
